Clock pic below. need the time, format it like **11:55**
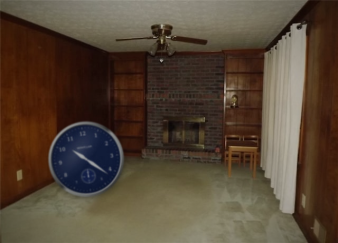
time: **10:22**
